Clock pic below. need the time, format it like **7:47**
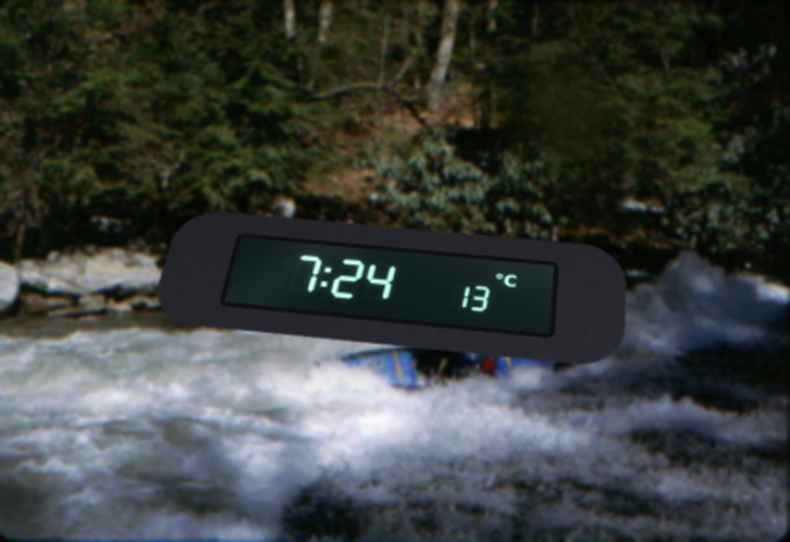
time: **7:24**
